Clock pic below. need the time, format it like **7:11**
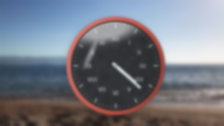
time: **4:22**
